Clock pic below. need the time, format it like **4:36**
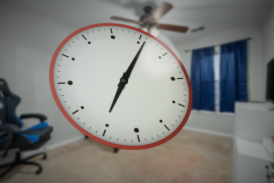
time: **7:06**
